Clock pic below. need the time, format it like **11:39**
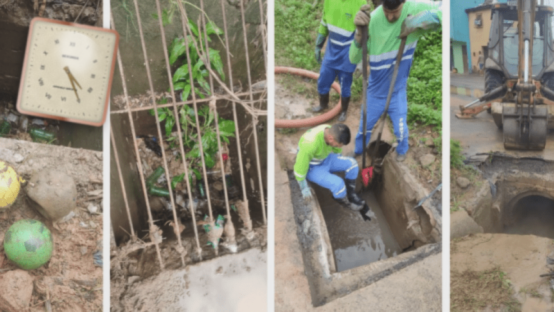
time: **4:25**
